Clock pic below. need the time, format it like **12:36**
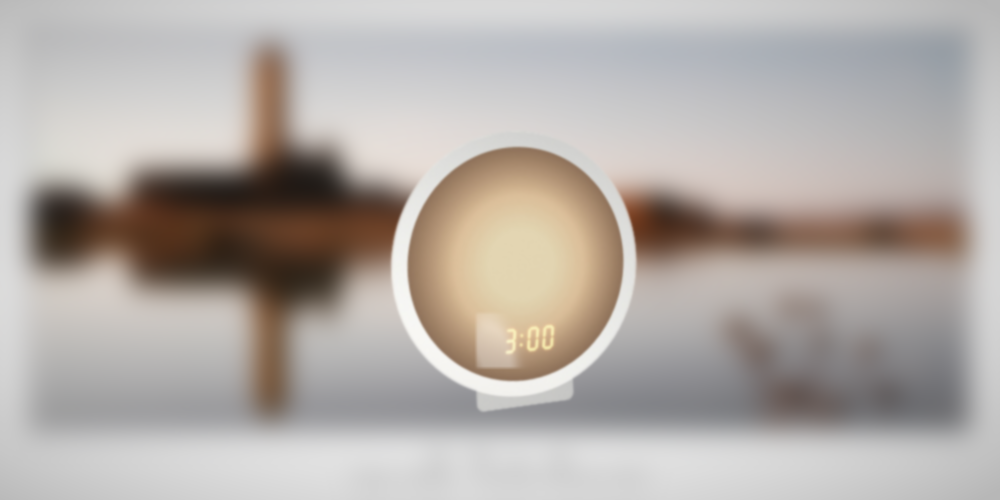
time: **3:00**
